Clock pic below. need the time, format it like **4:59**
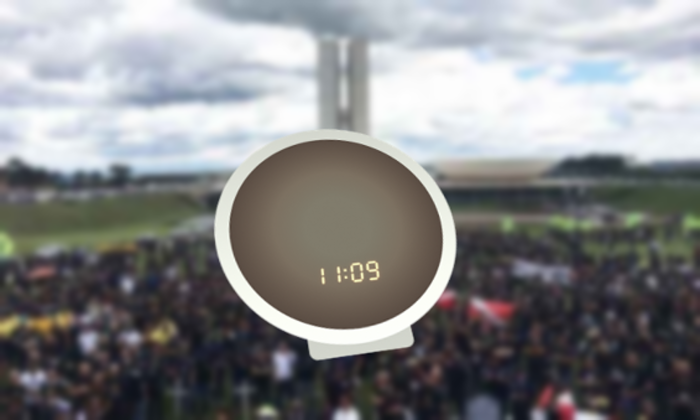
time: **11:09**
